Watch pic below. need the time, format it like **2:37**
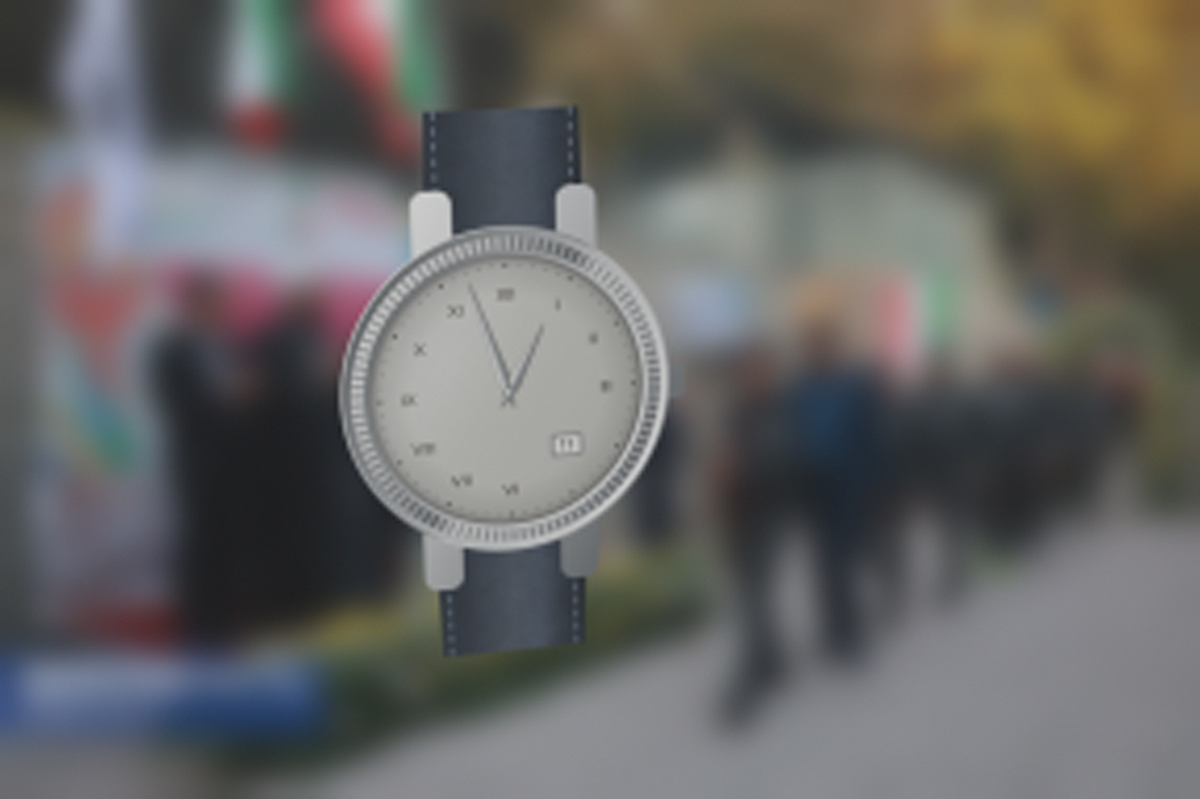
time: **12:57**
